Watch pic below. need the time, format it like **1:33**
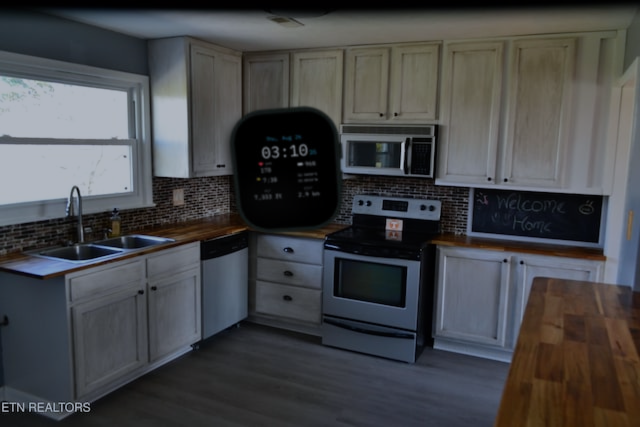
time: **3:10**
